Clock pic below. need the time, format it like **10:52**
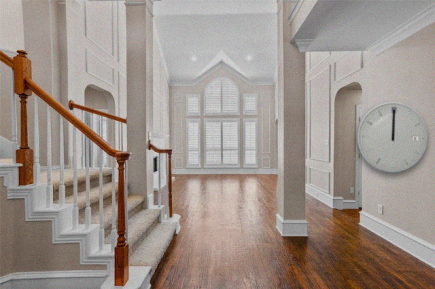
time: **12:00**
